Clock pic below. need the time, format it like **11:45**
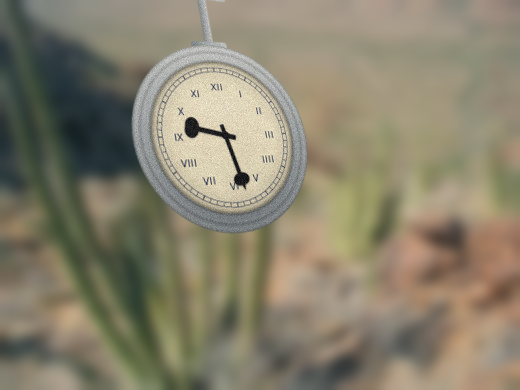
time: **9:28**
